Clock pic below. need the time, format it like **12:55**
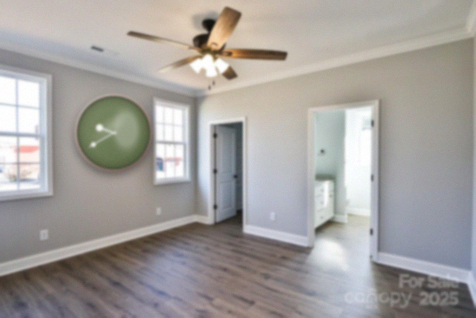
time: **9:40**
